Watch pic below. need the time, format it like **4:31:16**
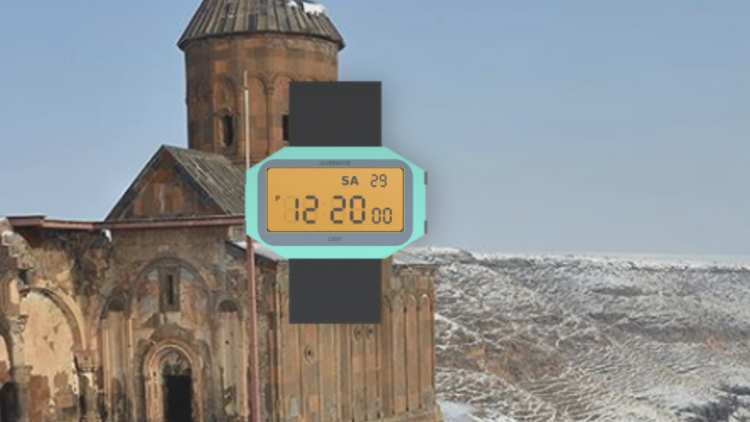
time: **12:20:00**
